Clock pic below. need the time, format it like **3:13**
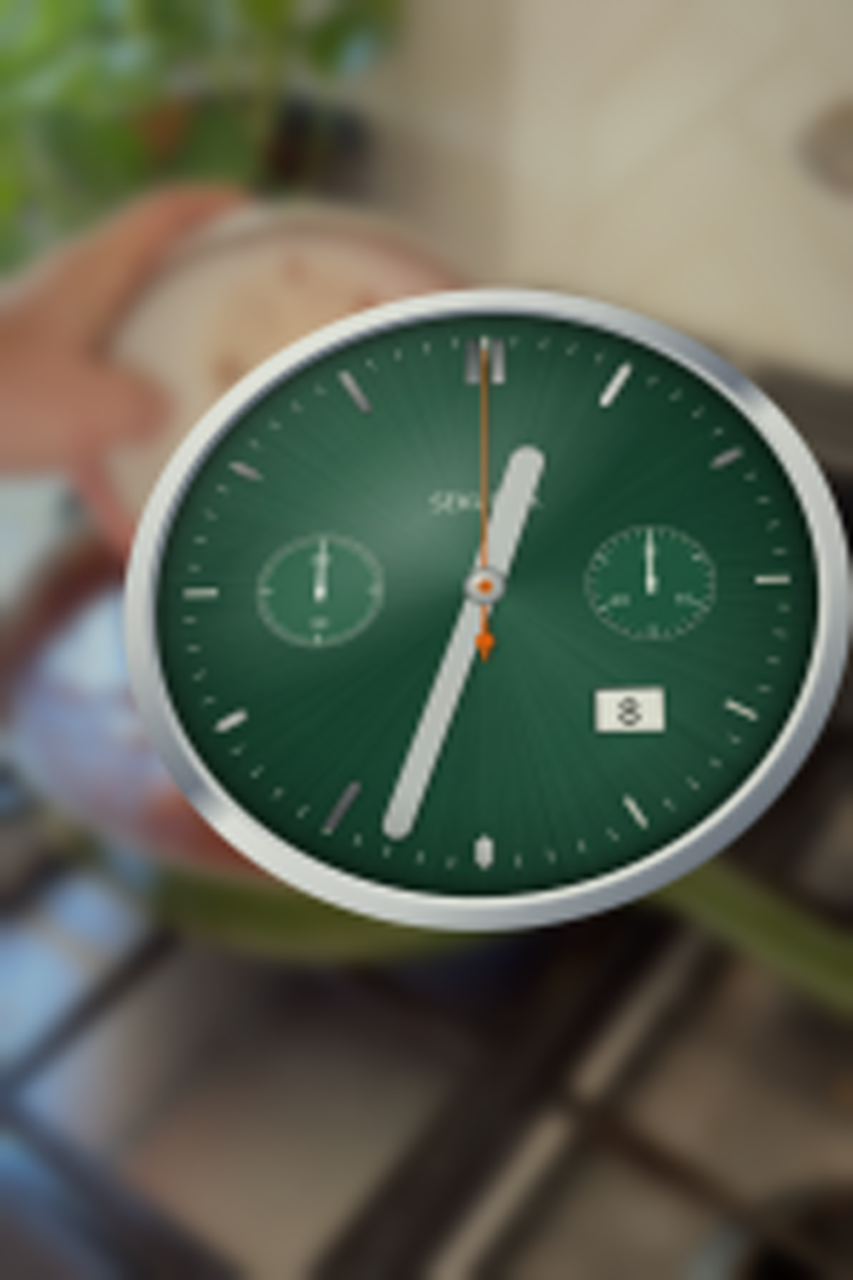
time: **12:33**
